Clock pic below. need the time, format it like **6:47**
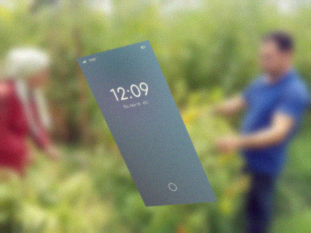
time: **12:09**
